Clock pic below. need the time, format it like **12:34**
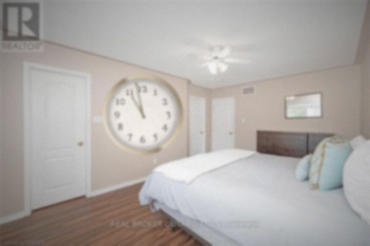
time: **10:58**
